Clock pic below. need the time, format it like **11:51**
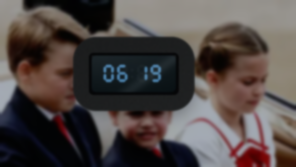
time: **6:19**
